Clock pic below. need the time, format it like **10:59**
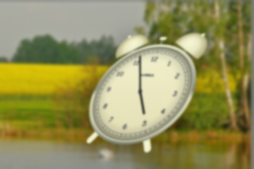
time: **4:56**
